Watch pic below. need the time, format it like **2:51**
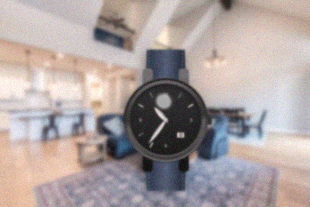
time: **10:36**
